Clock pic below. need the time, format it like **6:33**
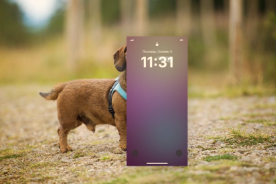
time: **11:31**
